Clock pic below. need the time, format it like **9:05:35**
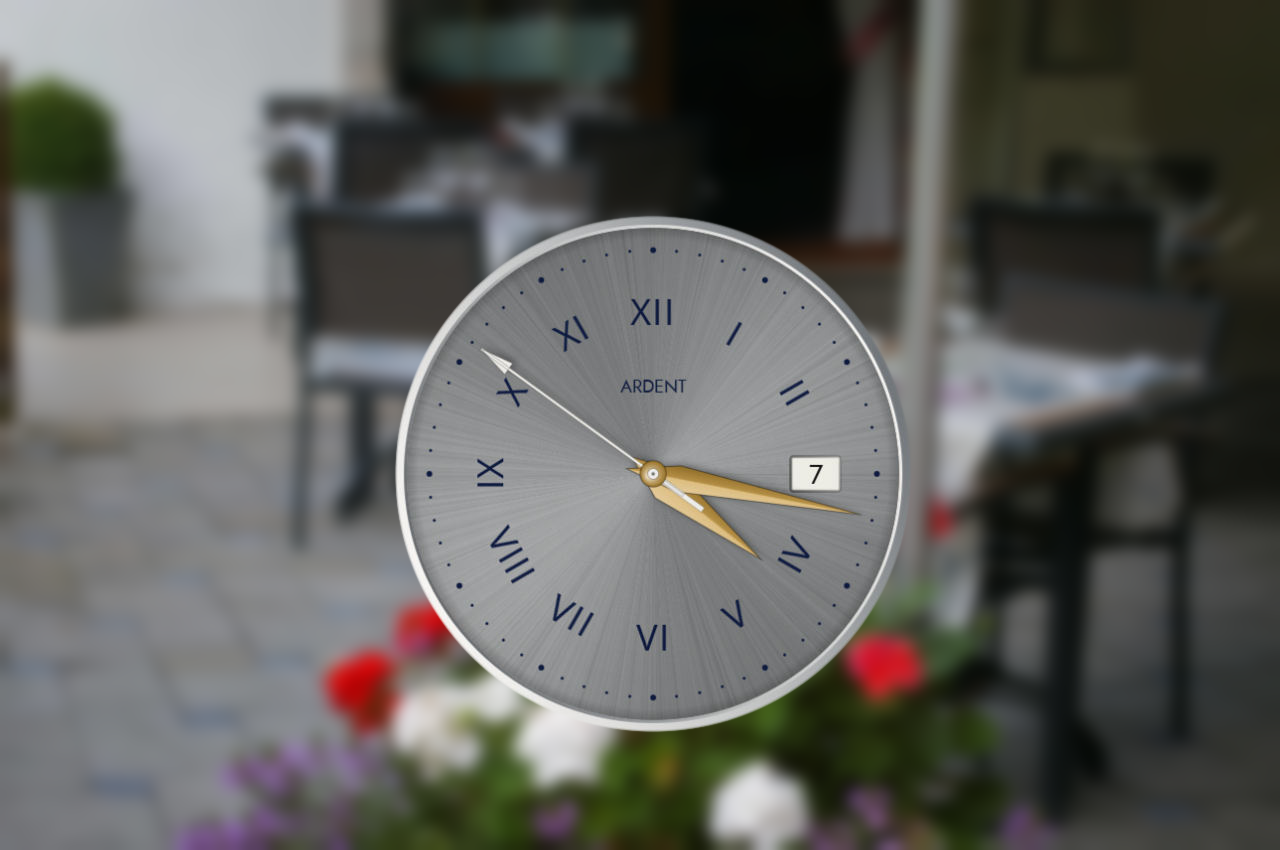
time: **4:16:51**
